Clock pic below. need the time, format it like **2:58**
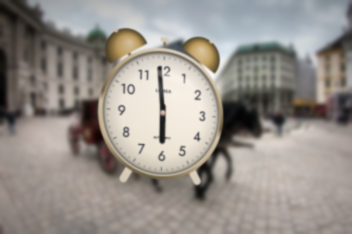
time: **5:59**
